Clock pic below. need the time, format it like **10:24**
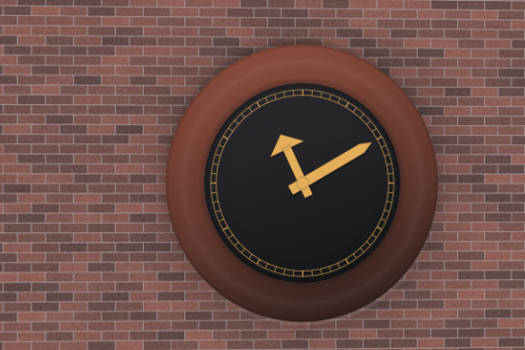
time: **11:10**
